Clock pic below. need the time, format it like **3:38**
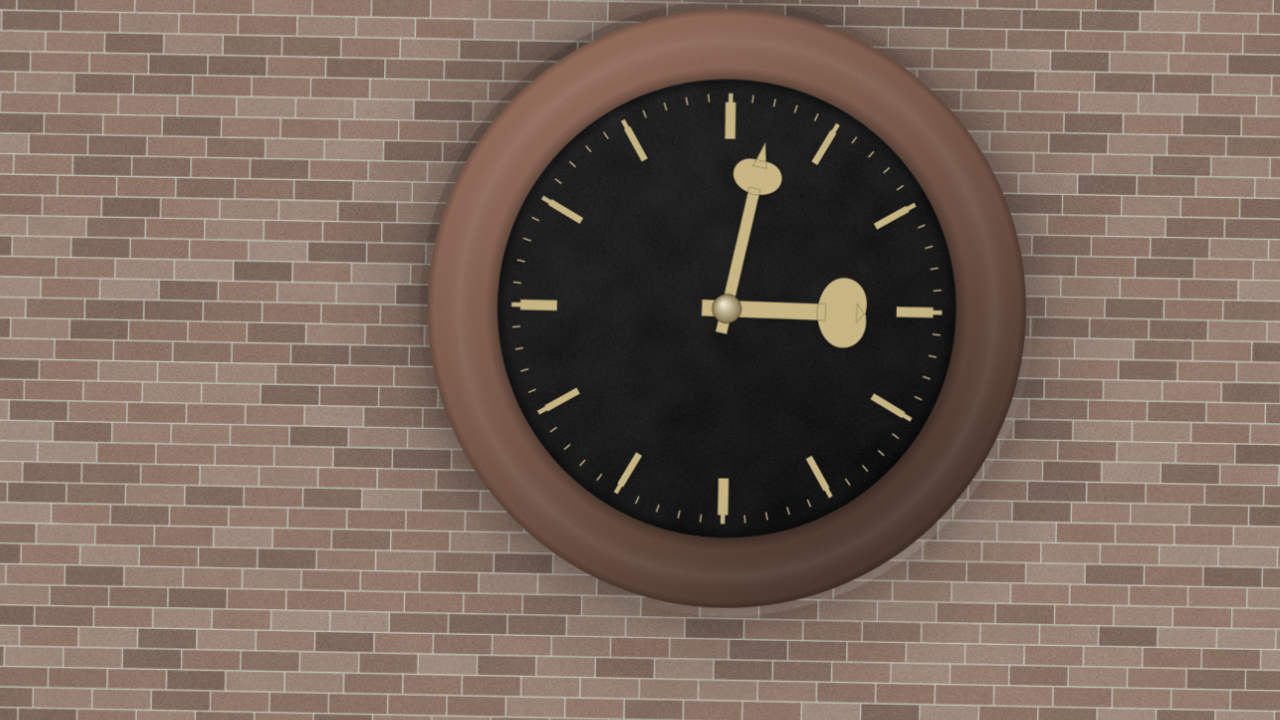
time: **3:02**
